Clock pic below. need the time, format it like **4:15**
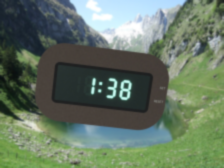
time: **1:38**
